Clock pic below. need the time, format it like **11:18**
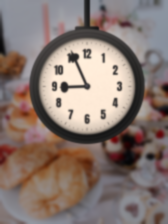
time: **8:56**
